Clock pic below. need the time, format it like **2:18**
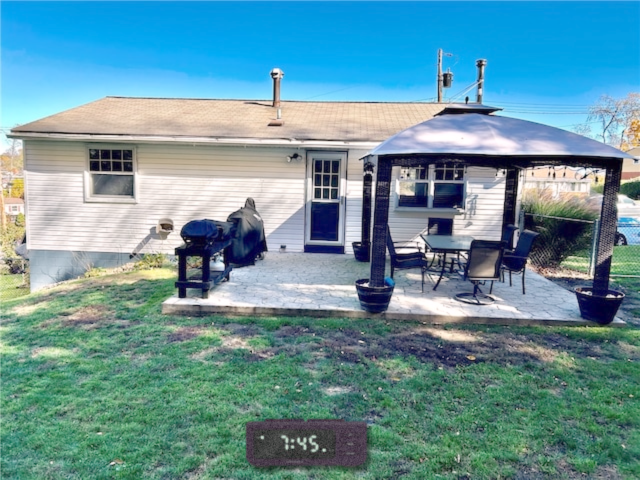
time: **7:45**
